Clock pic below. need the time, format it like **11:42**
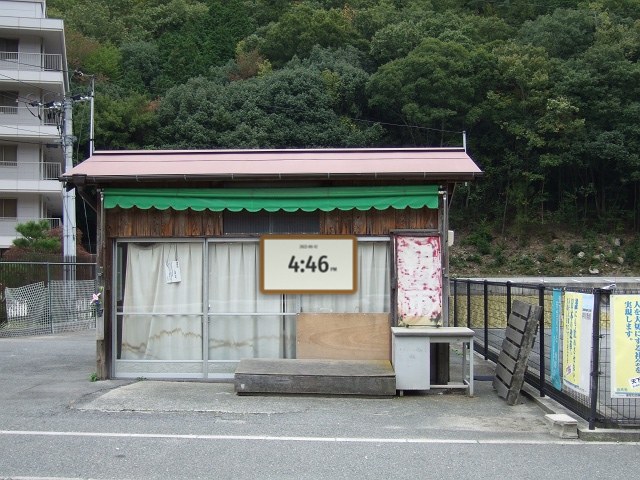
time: **4:46**
